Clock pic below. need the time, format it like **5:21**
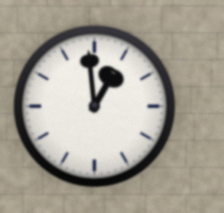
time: **12:59**
